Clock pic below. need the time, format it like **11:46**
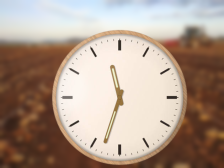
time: **11:33**
